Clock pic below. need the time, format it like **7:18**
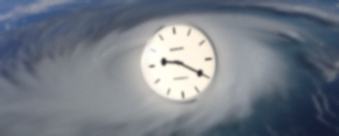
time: **9:20**
